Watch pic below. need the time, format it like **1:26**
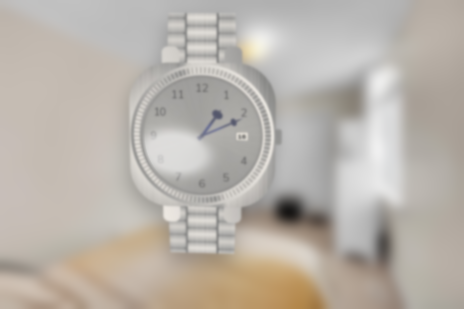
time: **1:11**
